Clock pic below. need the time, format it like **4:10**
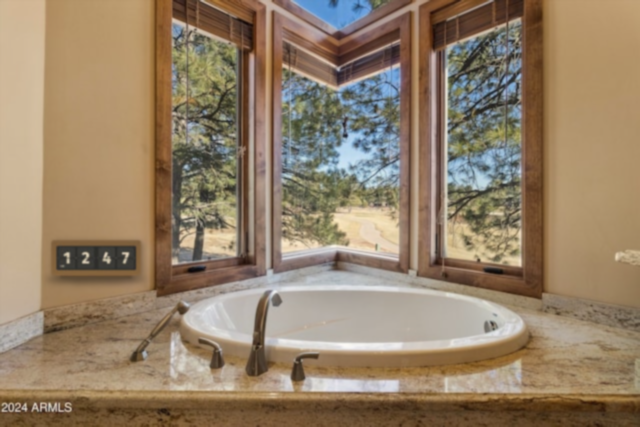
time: **12:47**
